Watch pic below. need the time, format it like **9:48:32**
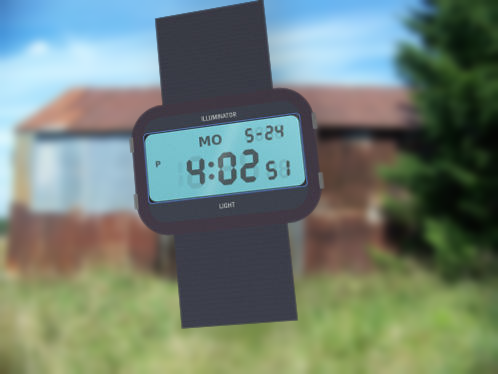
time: **4:02:51**
